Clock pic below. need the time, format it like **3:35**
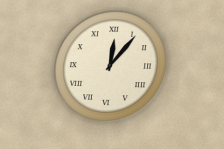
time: **12:06**
